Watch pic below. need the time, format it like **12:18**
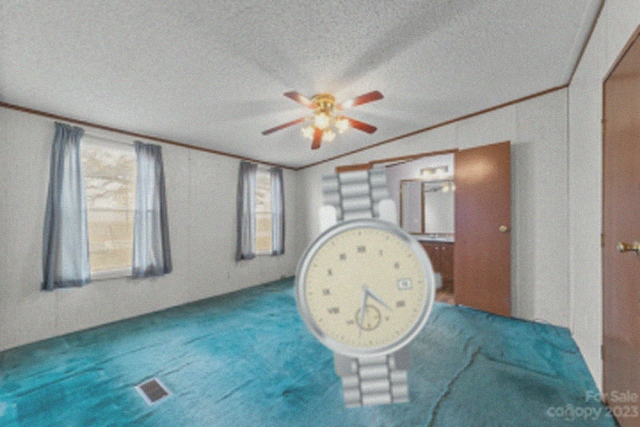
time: **4:32**
